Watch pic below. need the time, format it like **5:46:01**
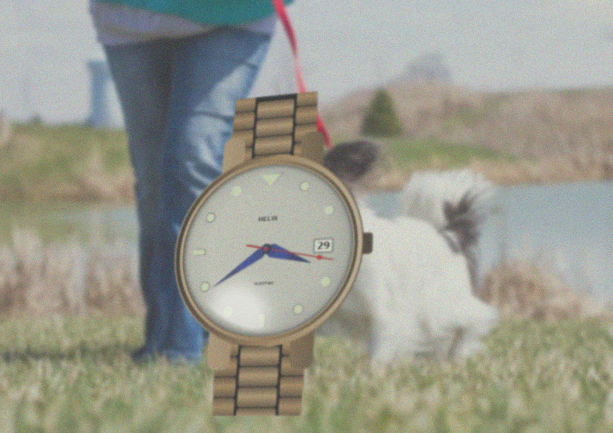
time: **3:39:17**
